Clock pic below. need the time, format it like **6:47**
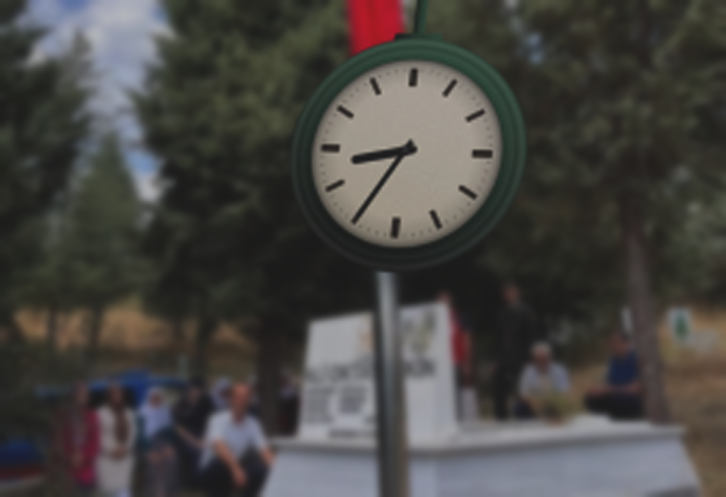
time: **8:35**
